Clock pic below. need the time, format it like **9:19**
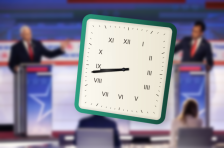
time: **8:43**
